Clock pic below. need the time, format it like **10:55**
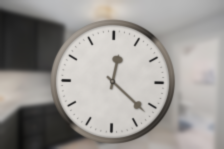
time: **12:22**
